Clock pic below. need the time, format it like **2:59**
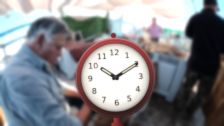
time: **10:10**
